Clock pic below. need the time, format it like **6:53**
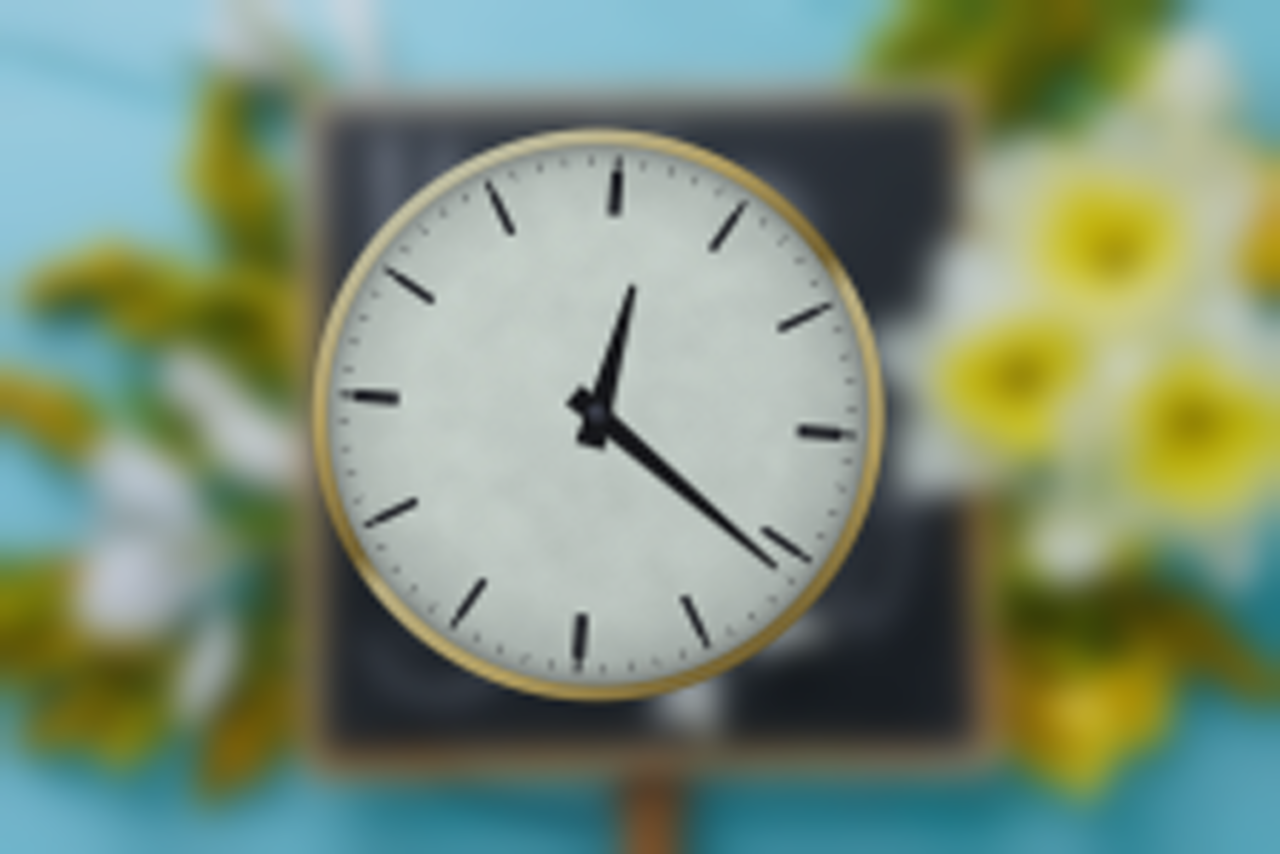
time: **12:21**
